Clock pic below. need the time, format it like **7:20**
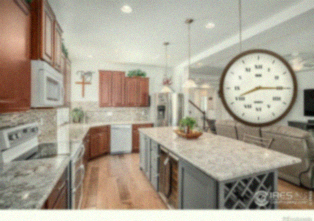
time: **8:15**
